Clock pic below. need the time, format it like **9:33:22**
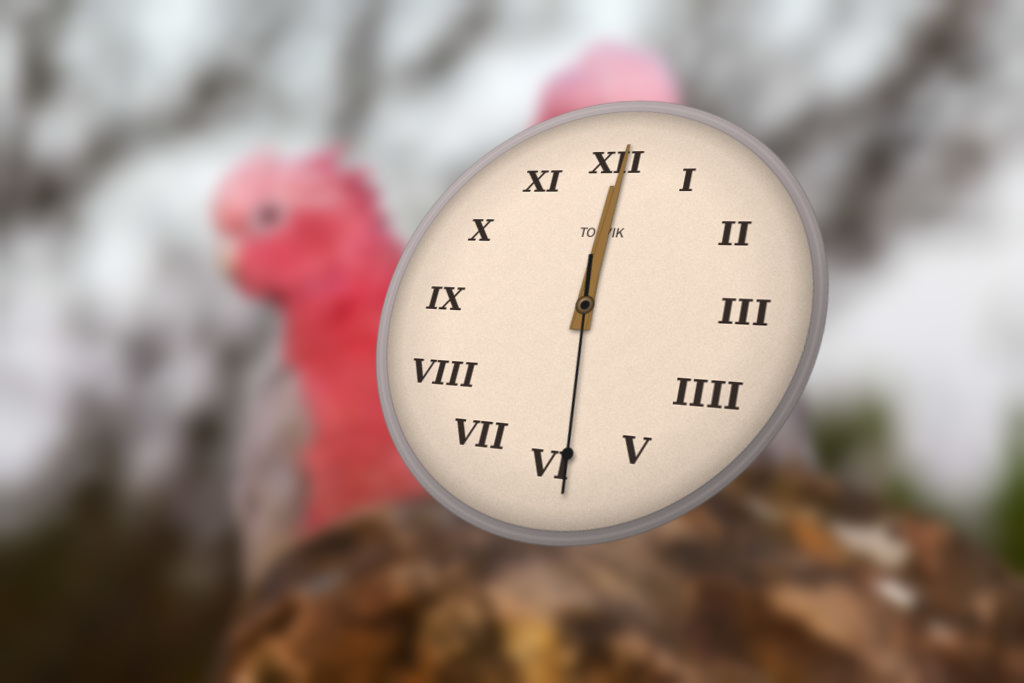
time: **12:00:29**
